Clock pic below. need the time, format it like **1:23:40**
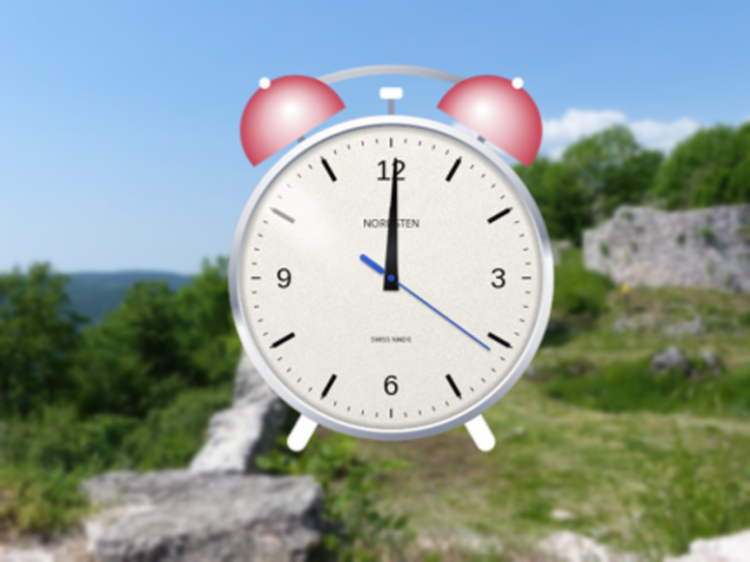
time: **12:00:21**
